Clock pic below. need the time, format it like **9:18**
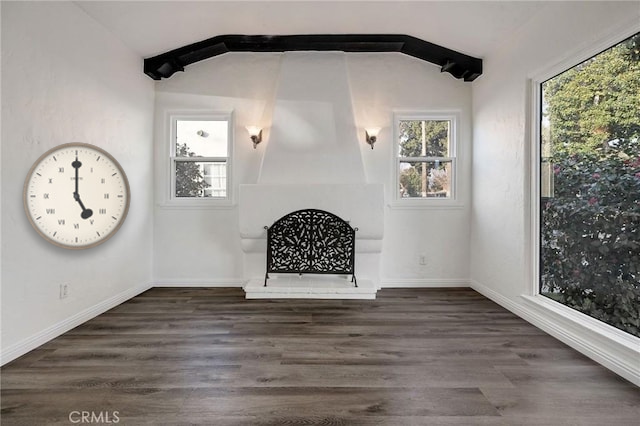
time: **5:00**
